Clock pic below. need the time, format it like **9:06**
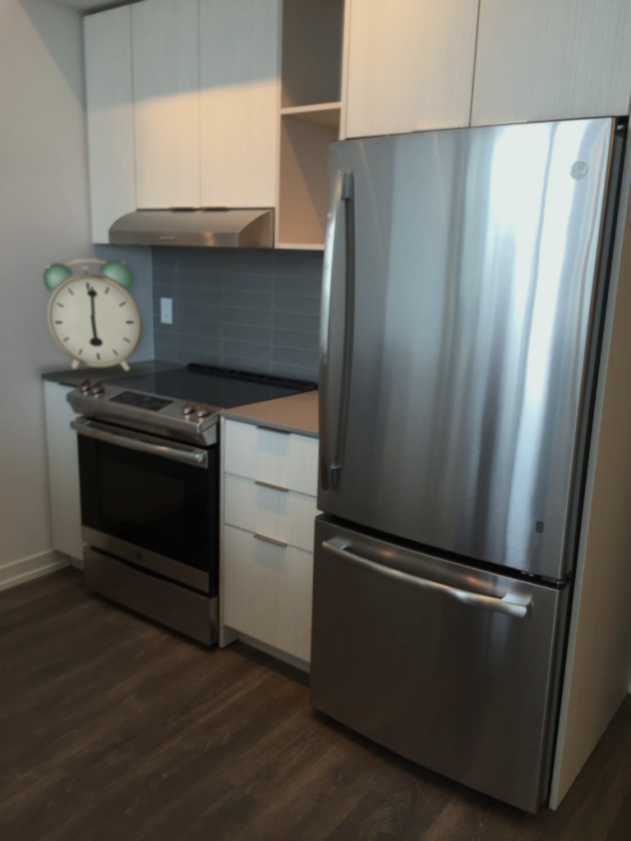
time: **6:01**
